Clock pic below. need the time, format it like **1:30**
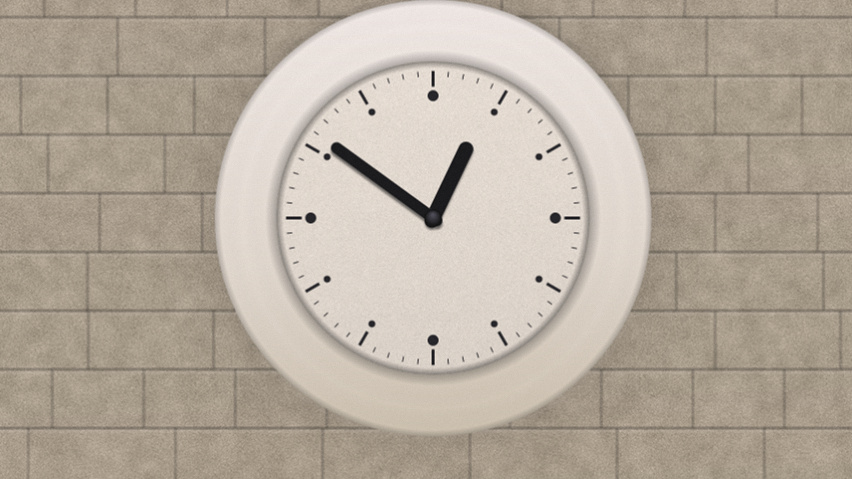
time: **12:51**
